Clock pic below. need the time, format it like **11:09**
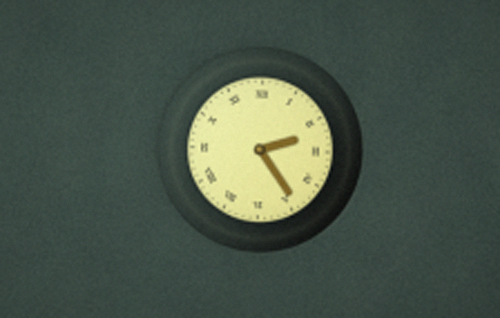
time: **2:24**
